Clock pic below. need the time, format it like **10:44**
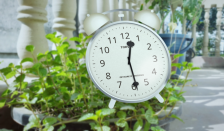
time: **12:29**
